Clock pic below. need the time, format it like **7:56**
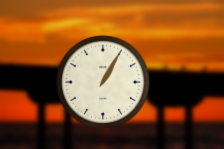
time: **1:05**
